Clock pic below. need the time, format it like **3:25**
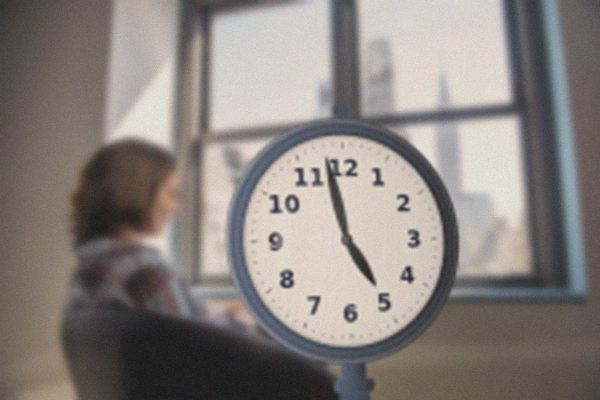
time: **4:58**
